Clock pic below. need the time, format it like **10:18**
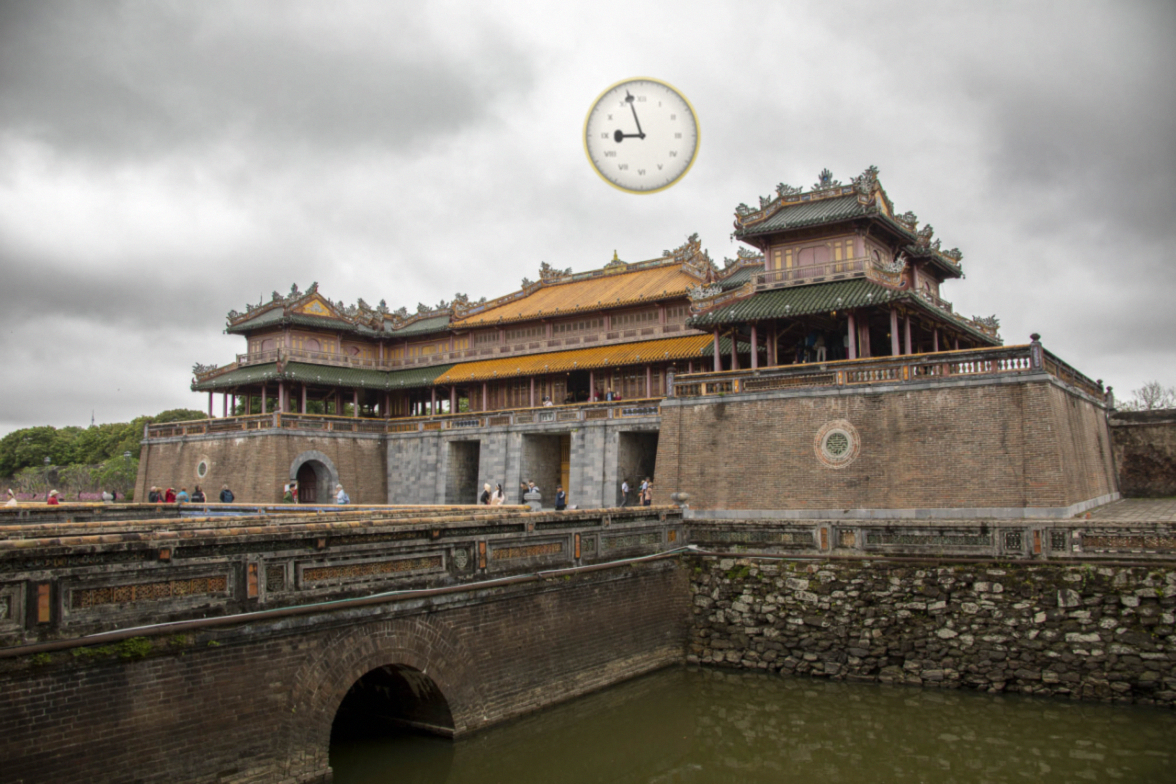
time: **8:57**
